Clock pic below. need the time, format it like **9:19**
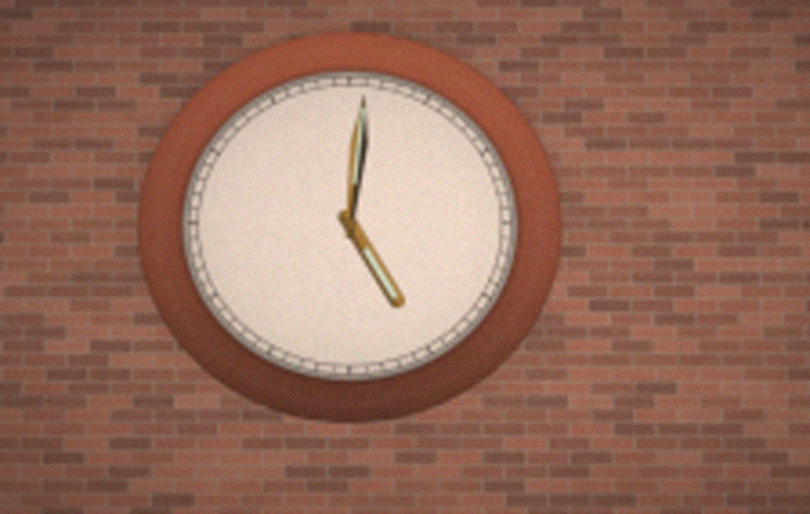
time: **5:01**
